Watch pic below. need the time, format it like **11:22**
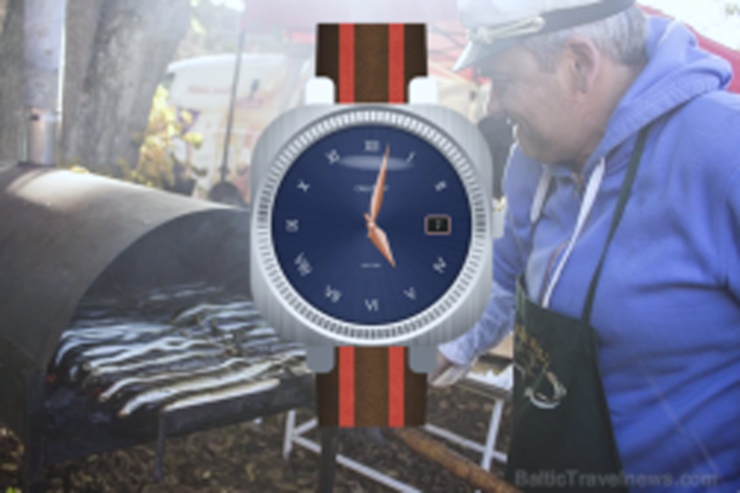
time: **5:02**
